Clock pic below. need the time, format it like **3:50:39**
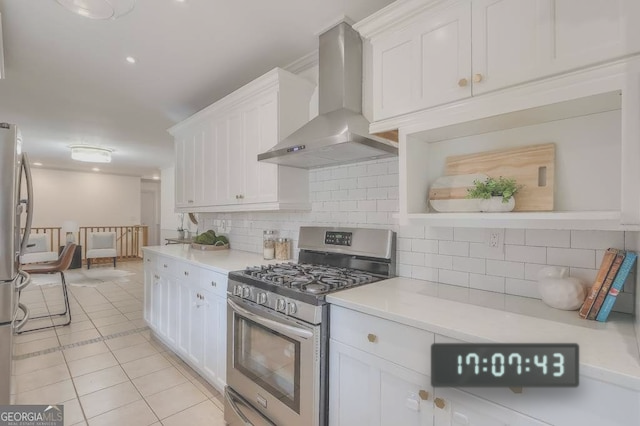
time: **17:07:43**
